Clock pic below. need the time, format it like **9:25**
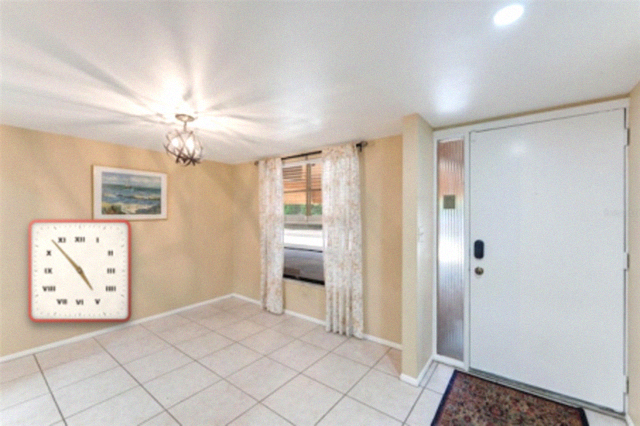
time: **4:53**
